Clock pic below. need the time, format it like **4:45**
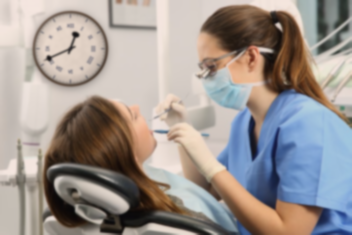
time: **12:41**
